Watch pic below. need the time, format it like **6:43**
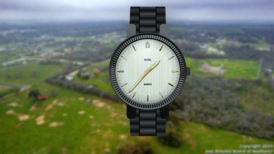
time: **1:37**
